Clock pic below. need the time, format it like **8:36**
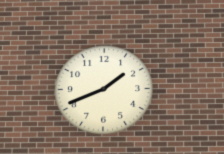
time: **1:41**
